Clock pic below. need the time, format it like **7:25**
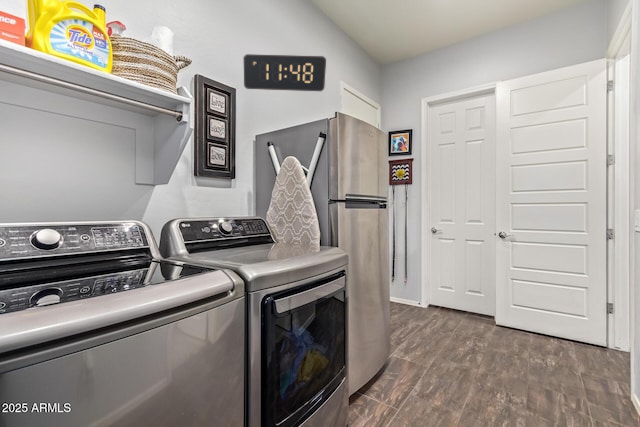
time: **11:48**
